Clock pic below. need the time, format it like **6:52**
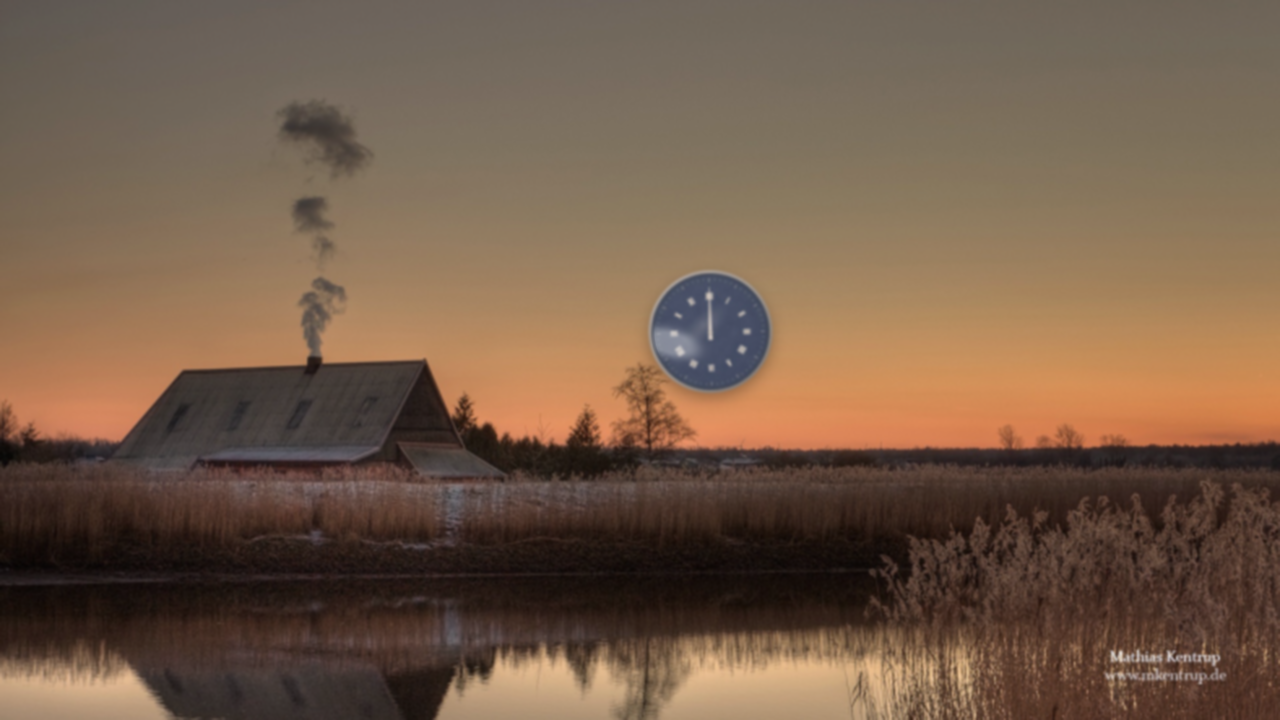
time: **12:00**
